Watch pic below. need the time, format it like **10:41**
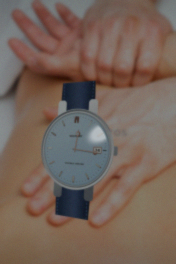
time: **12:16**
